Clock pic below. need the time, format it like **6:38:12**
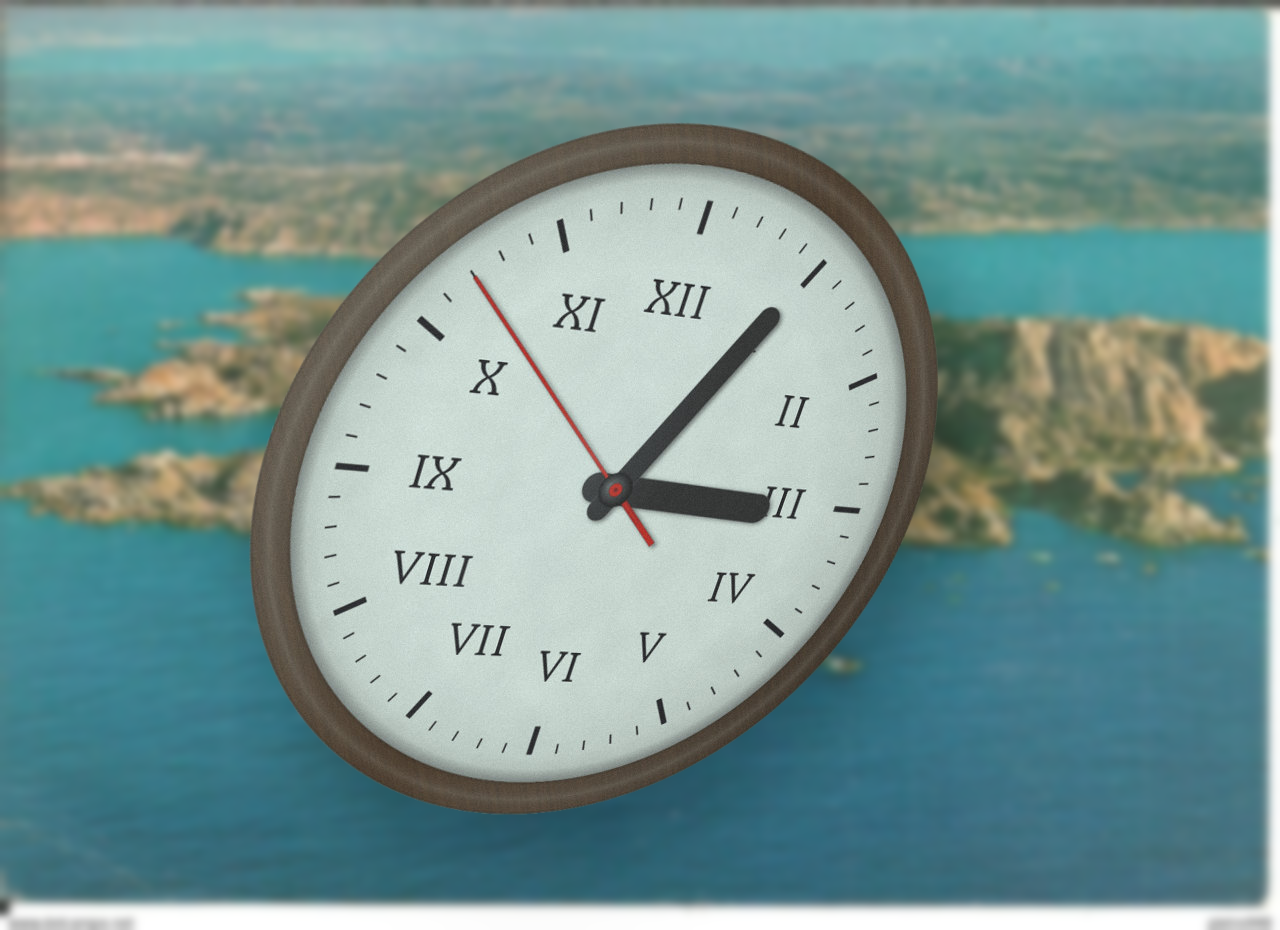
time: **3:04:52**
